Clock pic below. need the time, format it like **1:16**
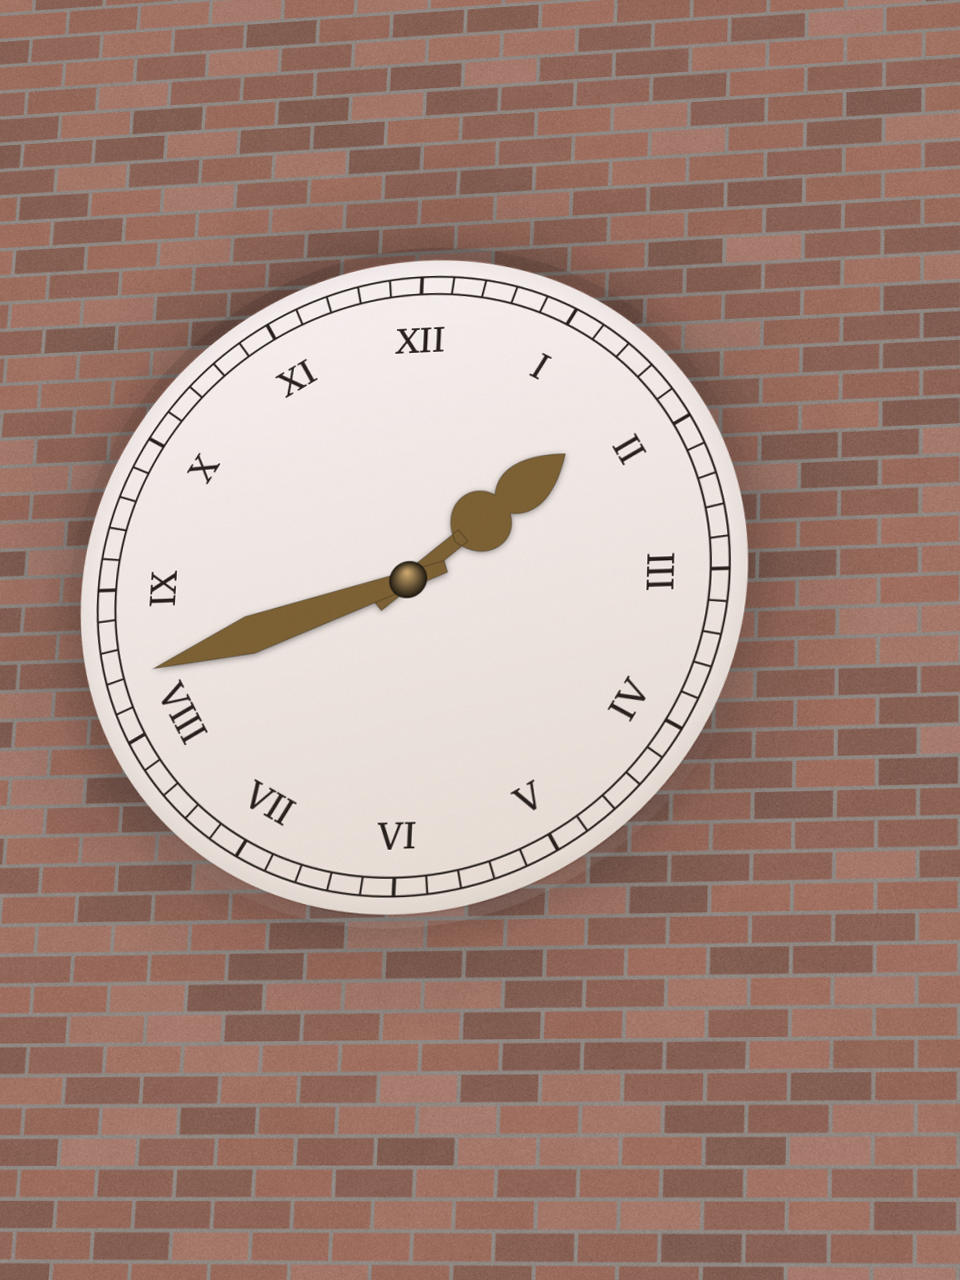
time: **1:42**
